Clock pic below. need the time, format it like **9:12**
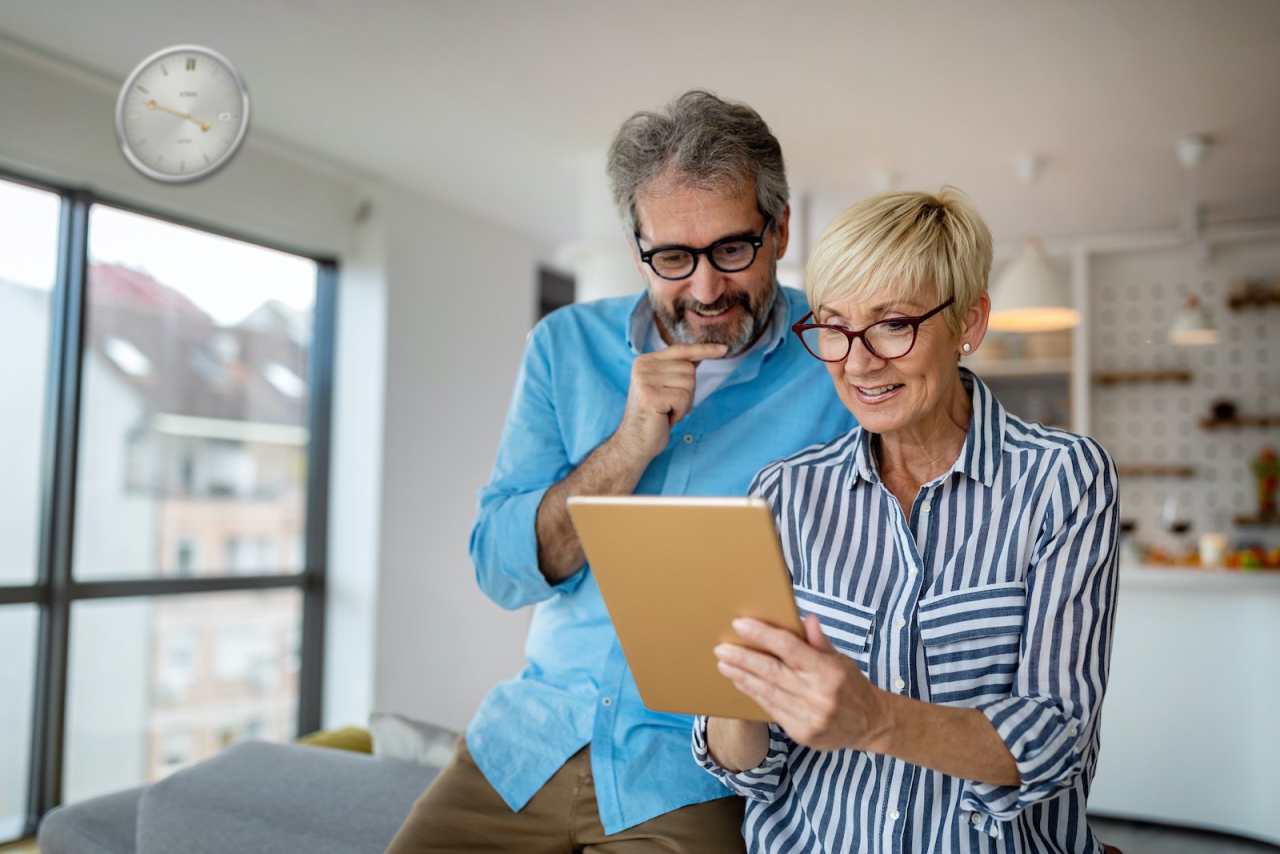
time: **3:48**
